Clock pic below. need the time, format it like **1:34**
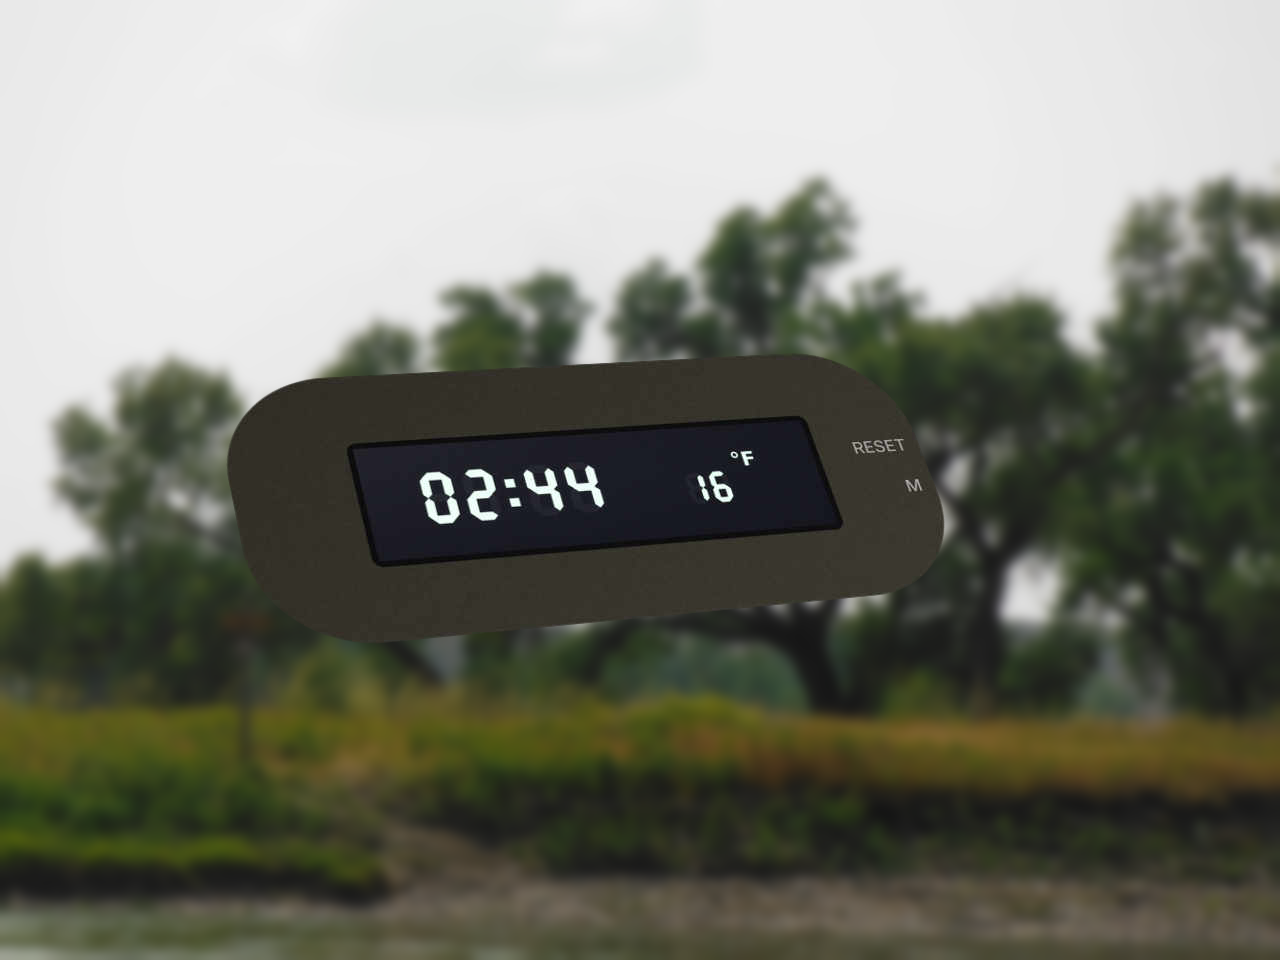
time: **2:44**
